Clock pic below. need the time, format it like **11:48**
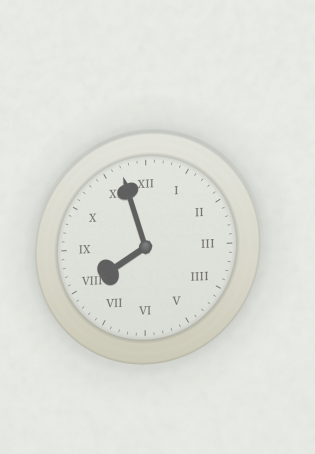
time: **7:57**
